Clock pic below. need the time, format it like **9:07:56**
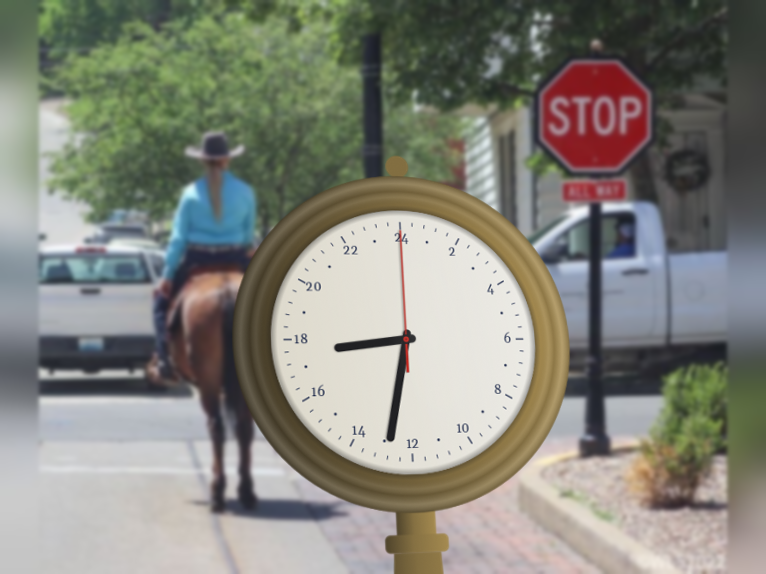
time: **17:32:00**
